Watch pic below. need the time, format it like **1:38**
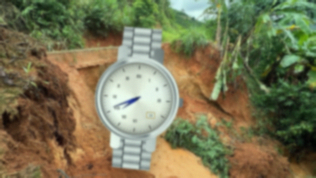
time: **7:41**
